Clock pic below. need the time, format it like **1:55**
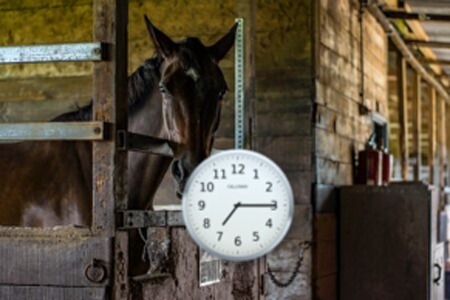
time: **7:15**
